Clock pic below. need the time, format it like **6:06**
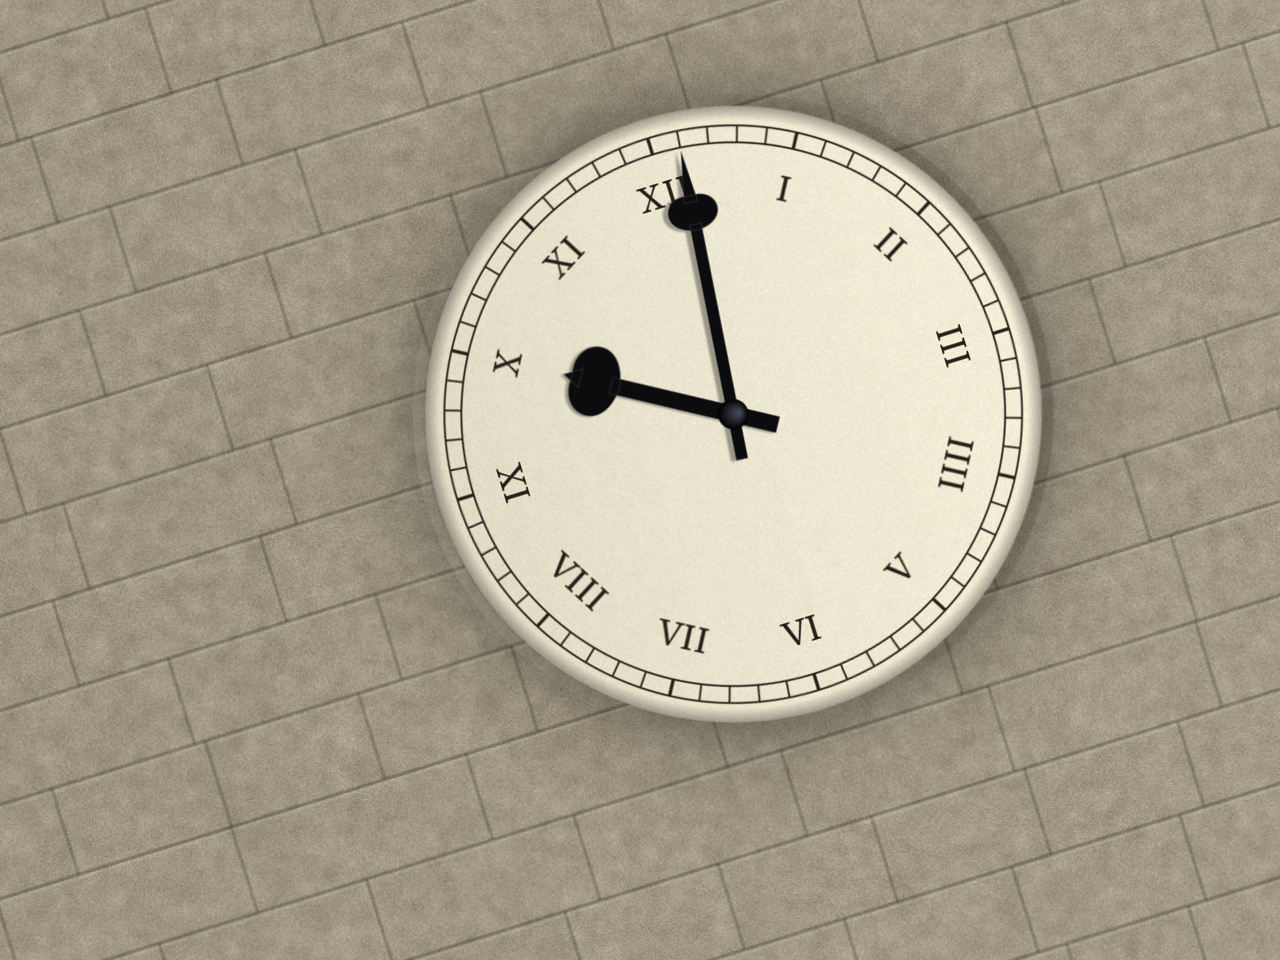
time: **10:01**
